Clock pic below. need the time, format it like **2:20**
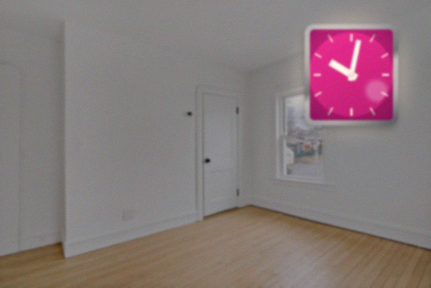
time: **10:02**
